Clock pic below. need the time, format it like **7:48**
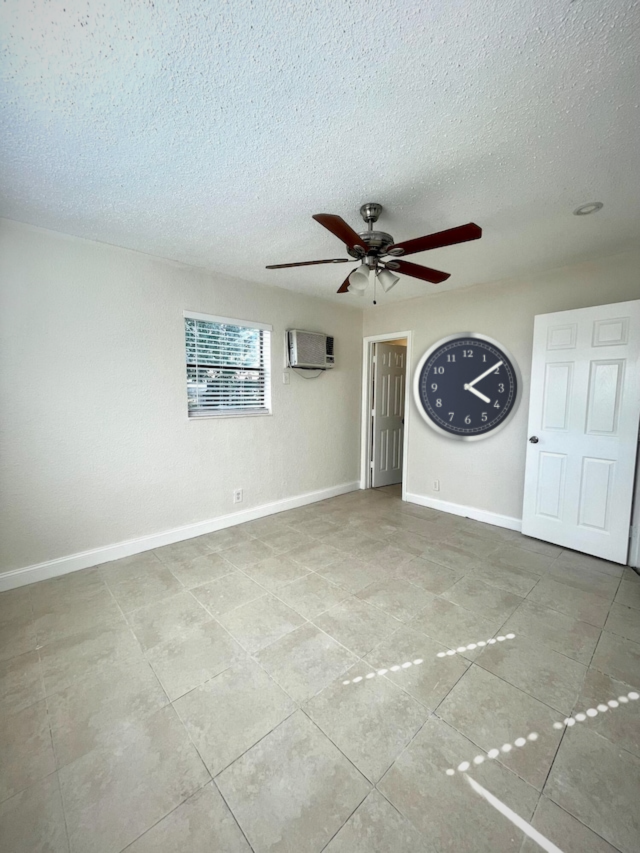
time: **4:09**
